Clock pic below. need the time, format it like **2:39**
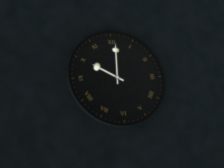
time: **10:01**
